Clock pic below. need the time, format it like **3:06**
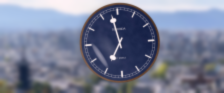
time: **6:58**
